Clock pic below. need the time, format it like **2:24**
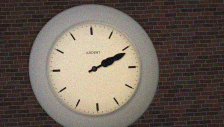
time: **2:11**
